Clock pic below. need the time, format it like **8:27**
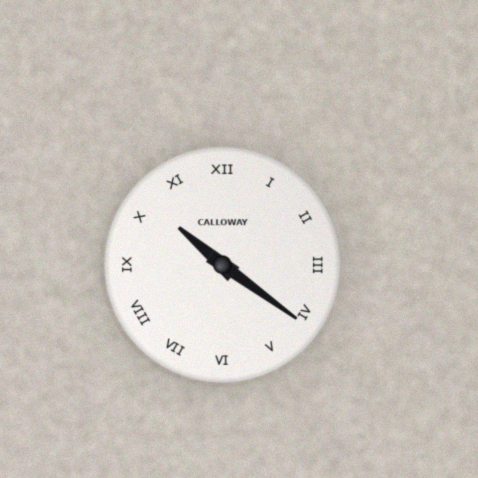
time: **10:21**
